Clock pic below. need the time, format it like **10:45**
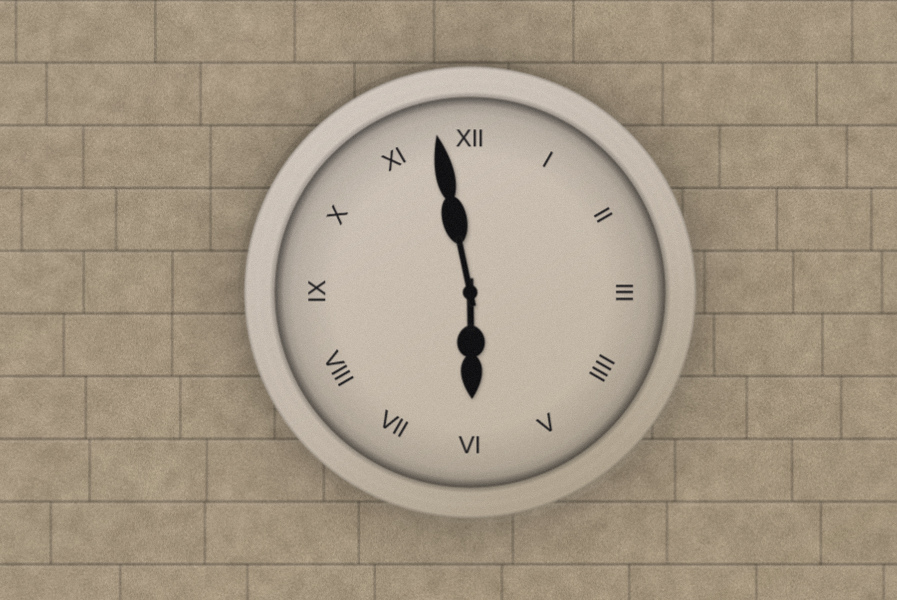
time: **5:58**
